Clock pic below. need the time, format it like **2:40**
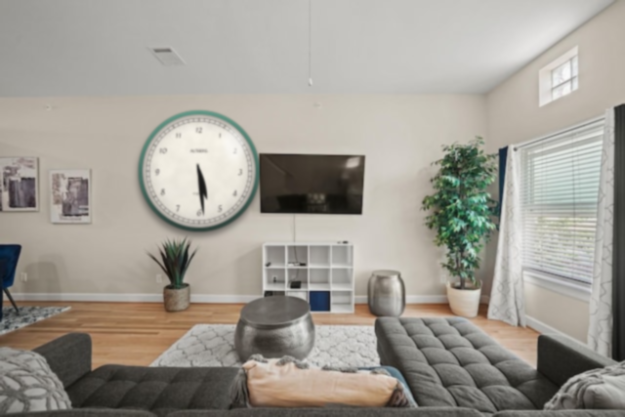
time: **5:29**
